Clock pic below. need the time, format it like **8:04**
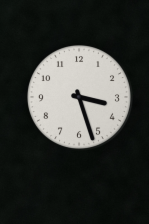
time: **3:27**
